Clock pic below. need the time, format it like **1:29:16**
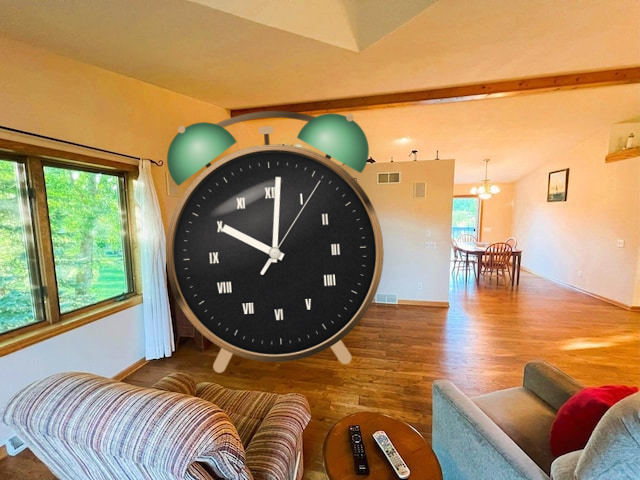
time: **10:01:06**
